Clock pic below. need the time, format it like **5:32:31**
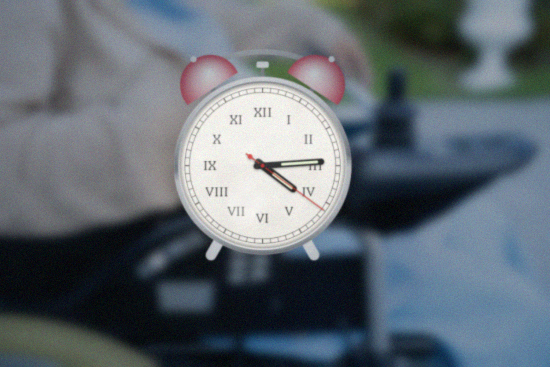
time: **4:14:21**
